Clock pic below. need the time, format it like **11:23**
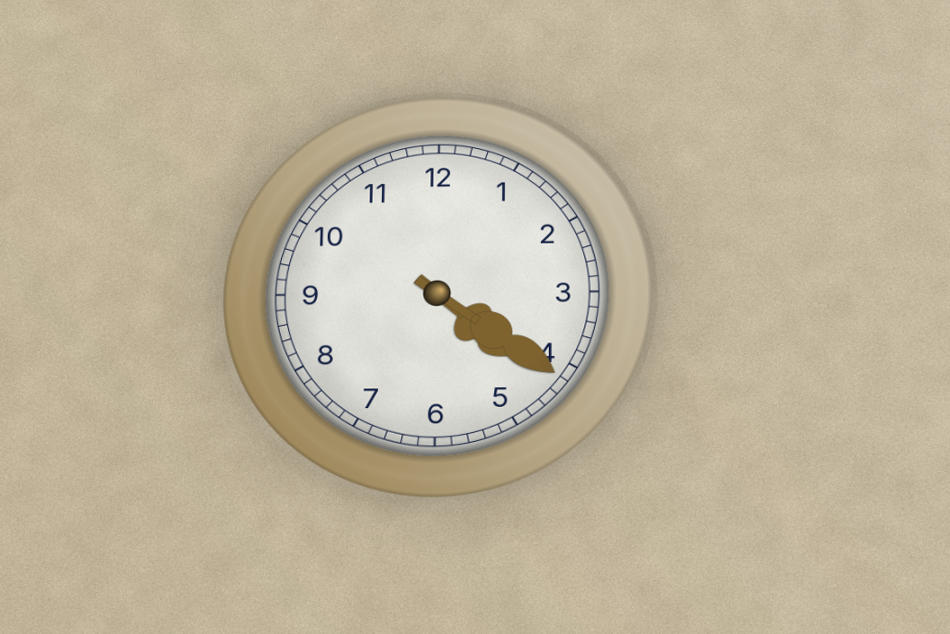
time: **4:21**
